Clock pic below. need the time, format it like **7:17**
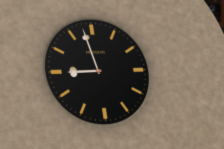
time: **8:58**
